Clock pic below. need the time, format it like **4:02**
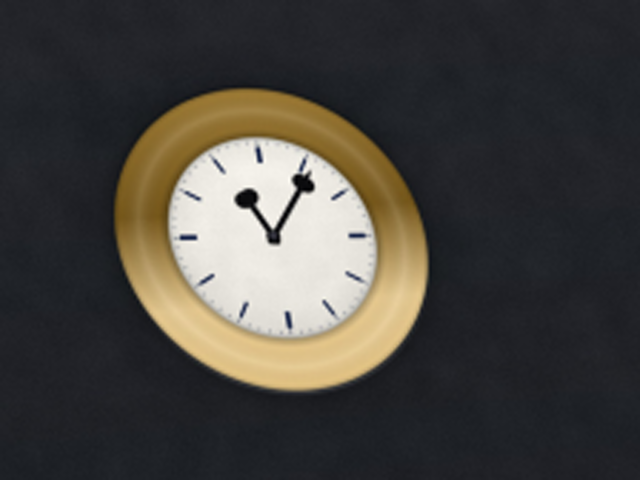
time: **11:06**
